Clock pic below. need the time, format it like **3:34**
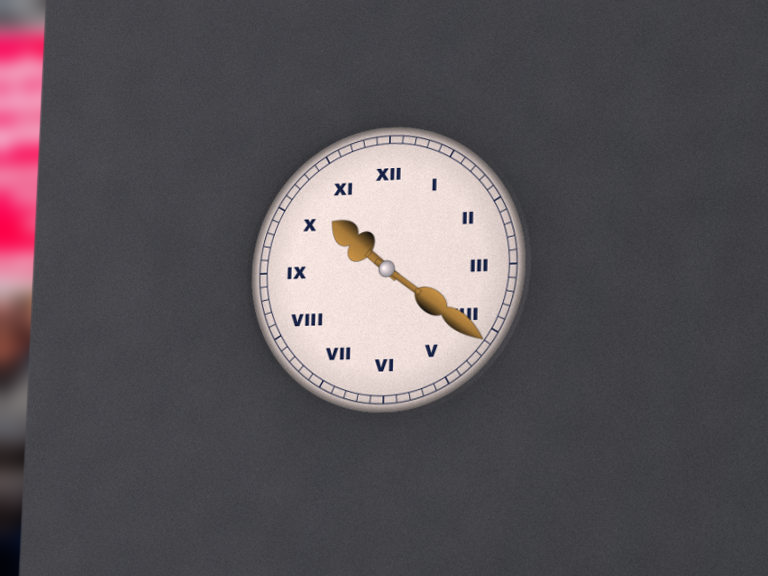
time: **10:21**
